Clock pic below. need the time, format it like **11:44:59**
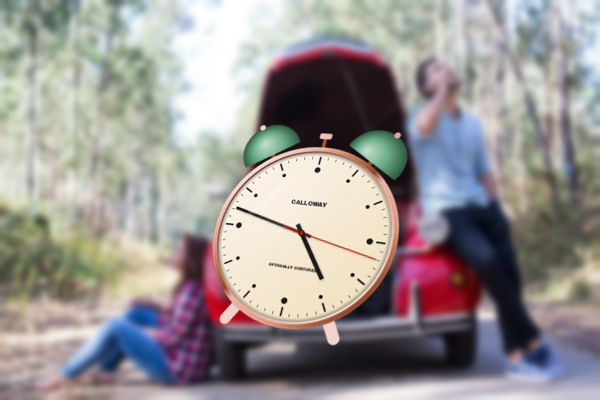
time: **4:47:17**
